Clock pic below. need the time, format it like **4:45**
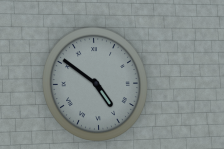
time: **4:51**
